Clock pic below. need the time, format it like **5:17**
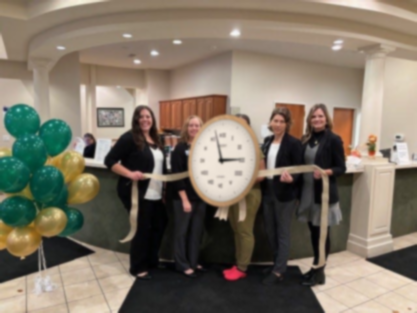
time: **2:57**
